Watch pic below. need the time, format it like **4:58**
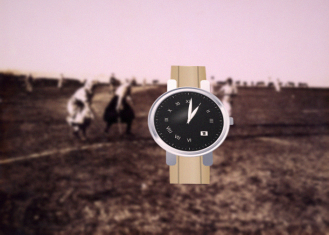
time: **1:01**
